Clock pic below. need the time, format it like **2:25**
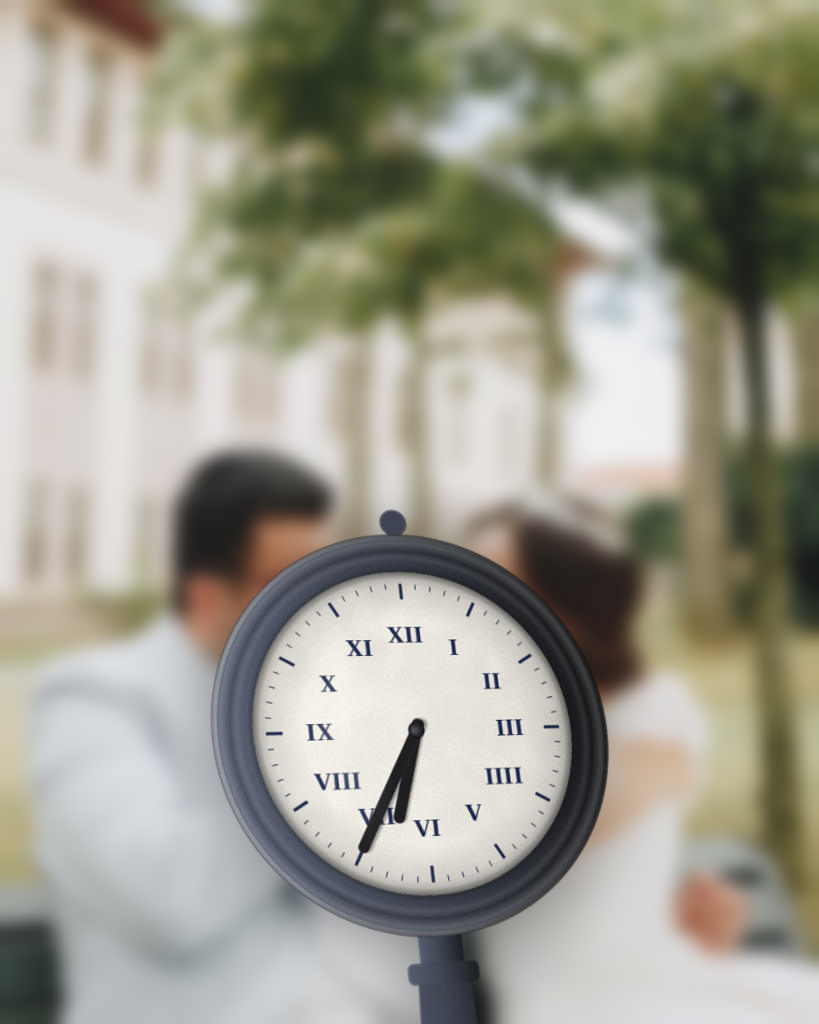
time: **6:35**
